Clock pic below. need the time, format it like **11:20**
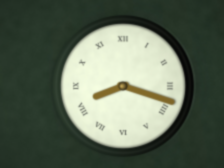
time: **8:18**
